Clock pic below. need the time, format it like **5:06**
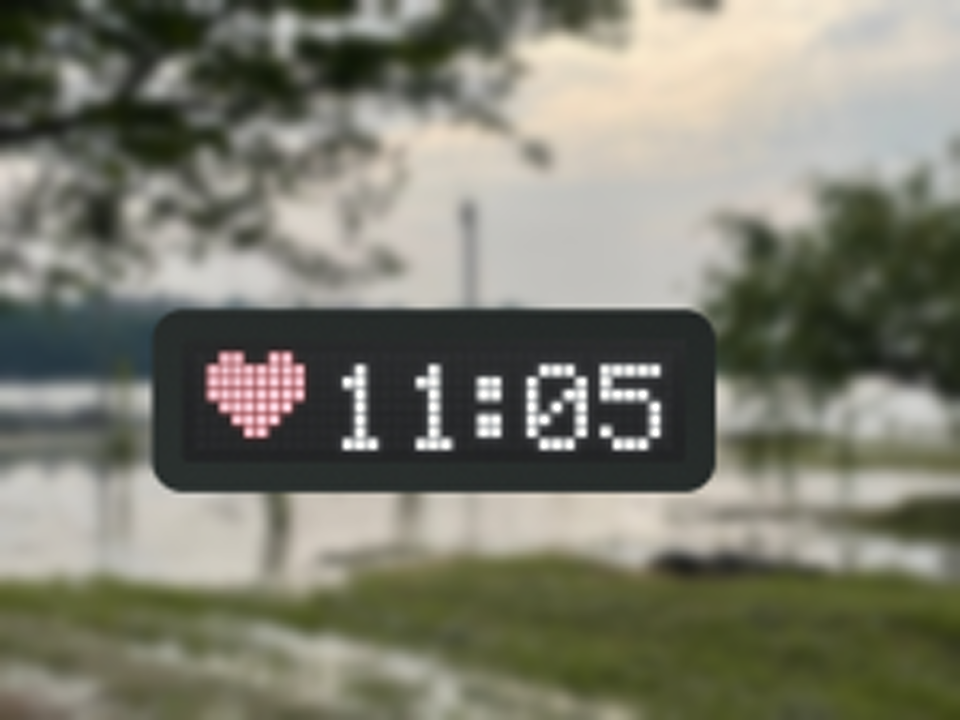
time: **11:05**
